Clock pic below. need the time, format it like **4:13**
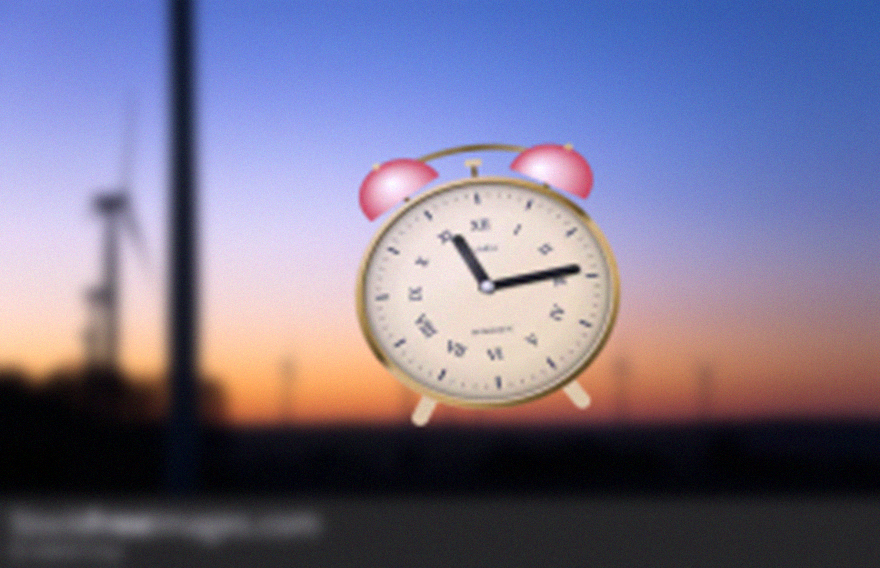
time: **11:14**
